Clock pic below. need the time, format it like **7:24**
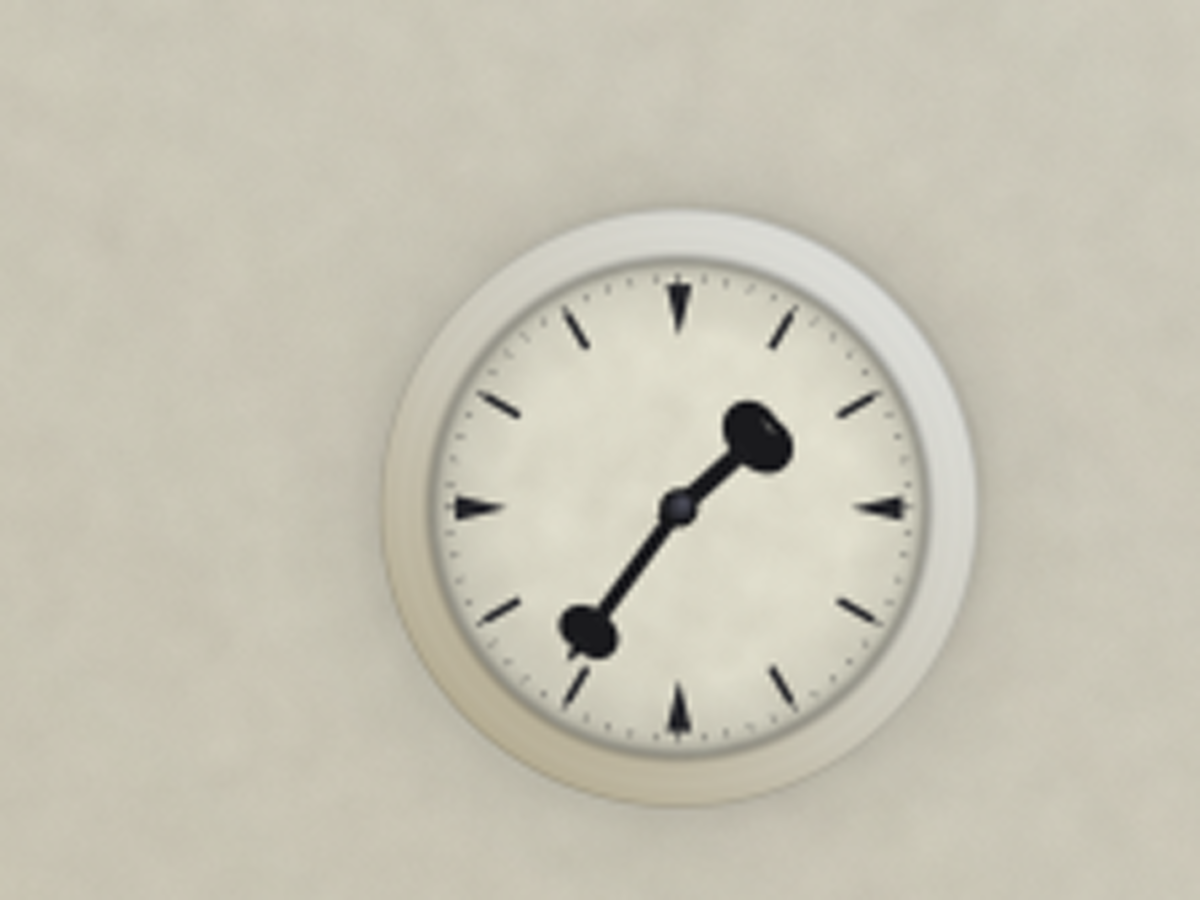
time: **1:36**
